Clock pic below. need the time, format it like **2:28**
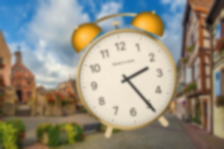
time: **2:25**
